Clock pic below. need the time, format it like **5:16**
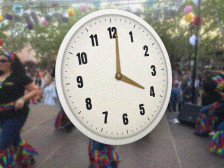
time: **4:01**
